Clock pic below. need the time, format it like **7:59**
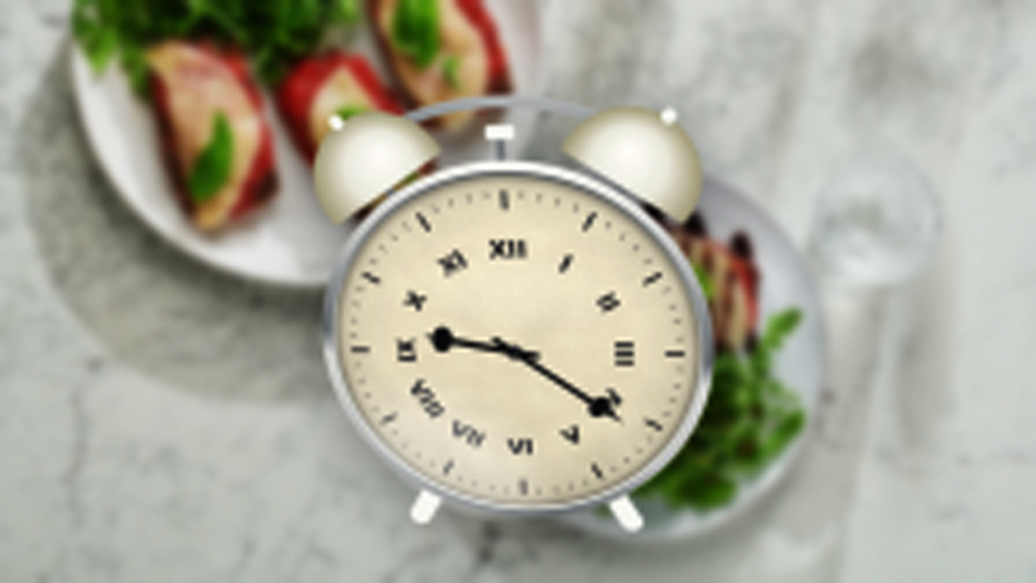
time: **9:21**
